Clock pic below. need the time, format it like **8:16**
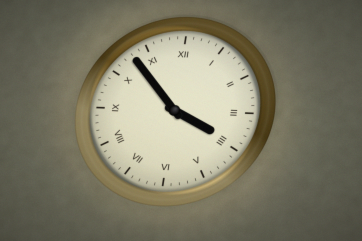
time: **3:53**
